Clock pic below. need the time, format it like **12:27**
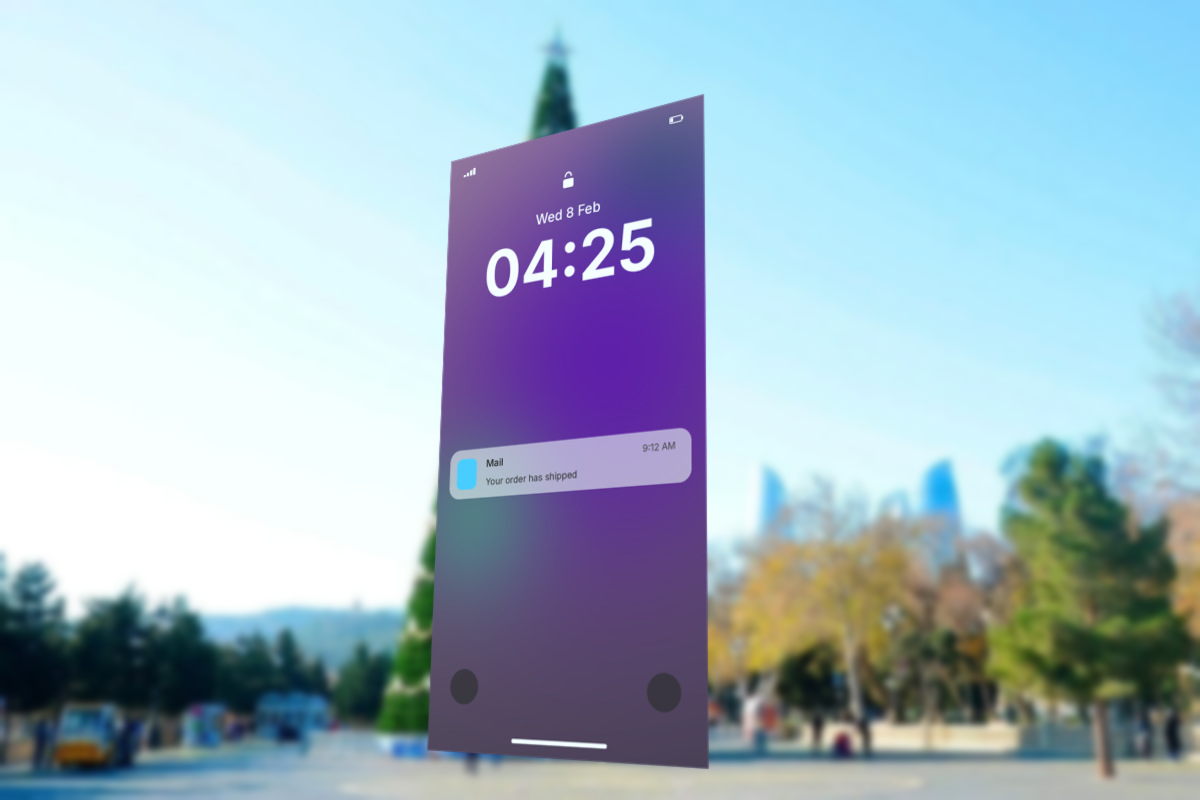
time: **4:25**
